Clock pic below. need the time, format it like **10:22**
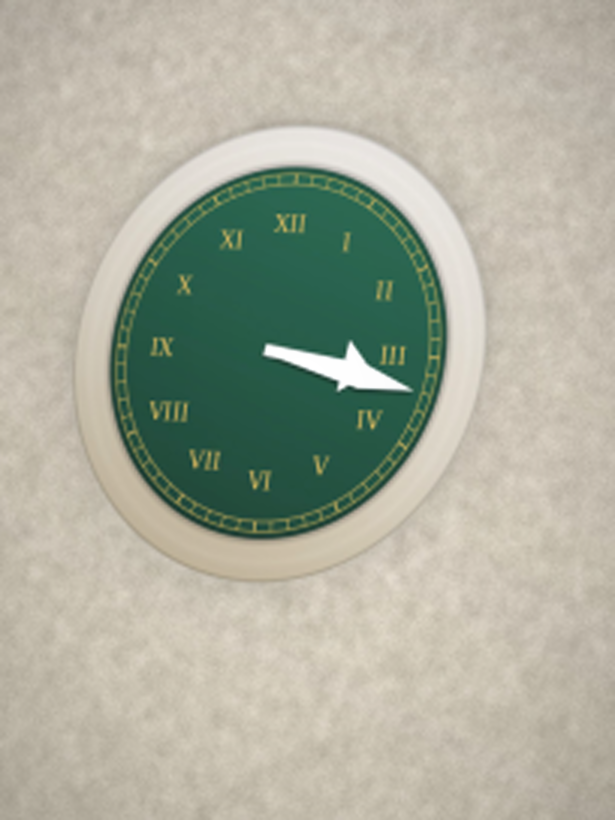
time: **3:17**
